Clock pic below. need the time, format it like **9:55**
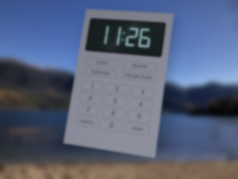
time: **11:26**
